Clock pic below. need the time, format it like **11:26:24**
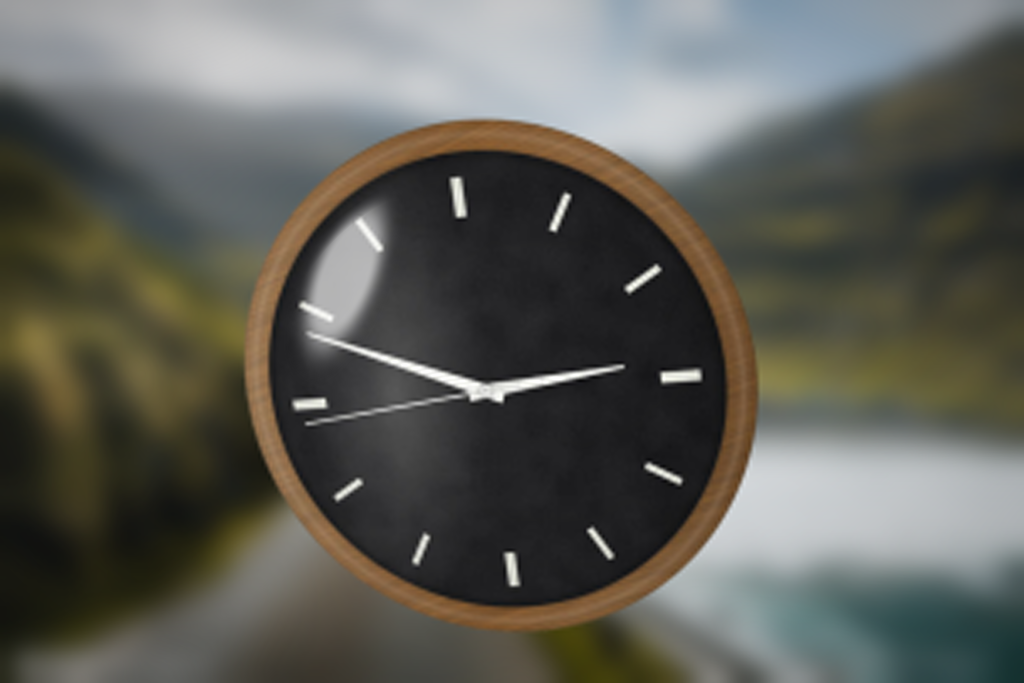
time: **2:48:44**
